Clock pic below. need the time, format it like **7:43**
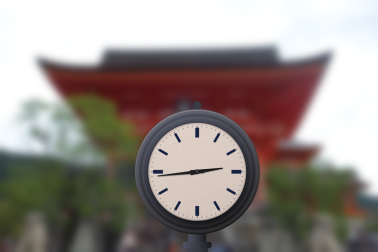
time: **2:44**
